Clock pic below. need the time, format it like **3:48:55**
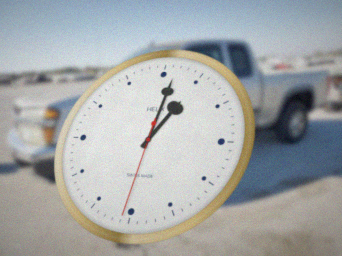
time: **1:01:31**
